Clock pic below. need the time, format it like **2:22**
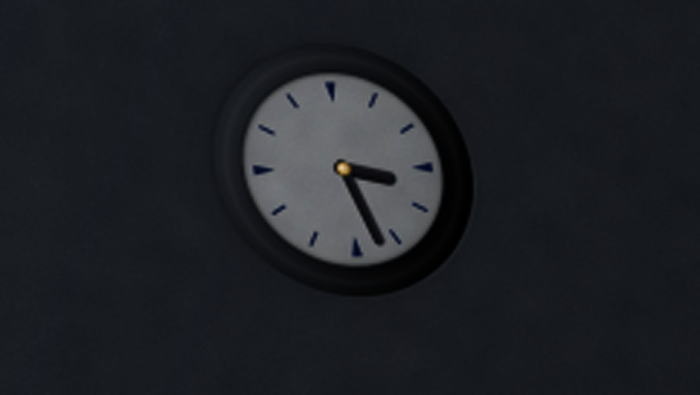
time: **3:27**
